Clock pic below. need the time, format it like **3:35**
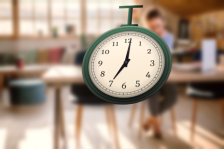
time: **7:01**
